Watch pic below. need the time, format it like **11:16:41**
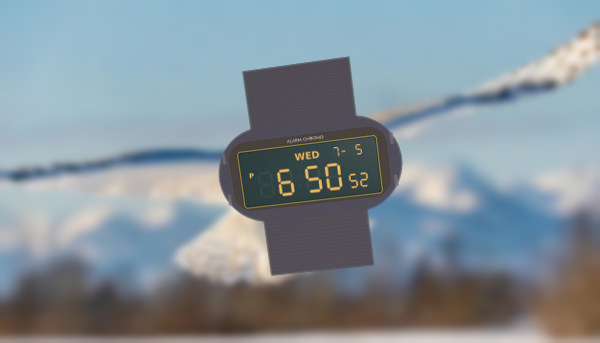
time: **6:50:52**
